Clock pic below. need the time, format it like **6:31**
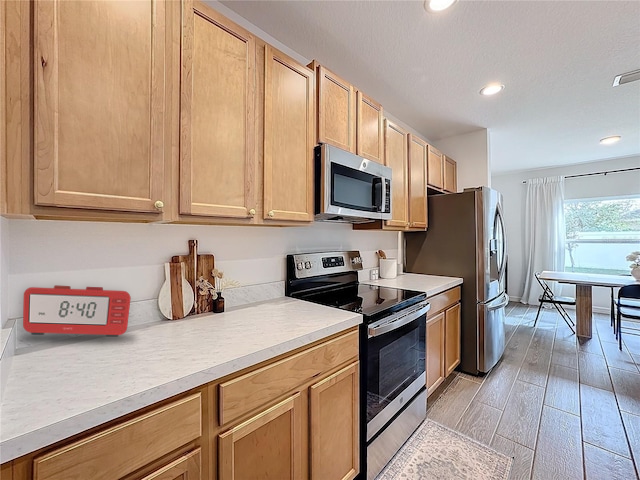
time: **8:40**
